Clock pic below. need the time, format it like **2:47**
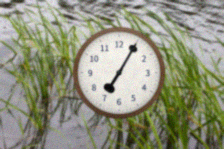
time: **7:05**
